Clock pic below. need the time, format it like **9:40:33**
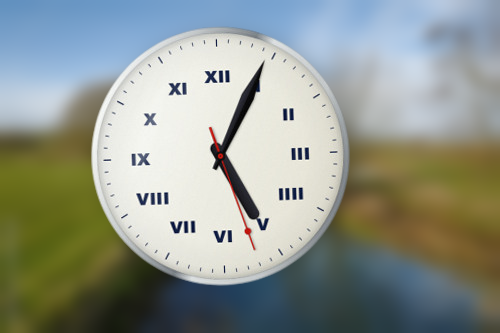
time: **5:04:27**
